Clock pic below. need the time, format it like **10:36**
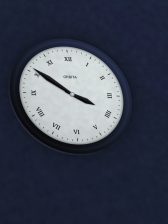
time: **3:51**
